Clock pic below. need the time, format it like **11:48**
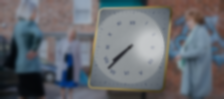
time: **7:37**
